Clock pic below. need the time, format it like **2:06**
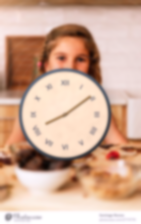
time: **8:09**
